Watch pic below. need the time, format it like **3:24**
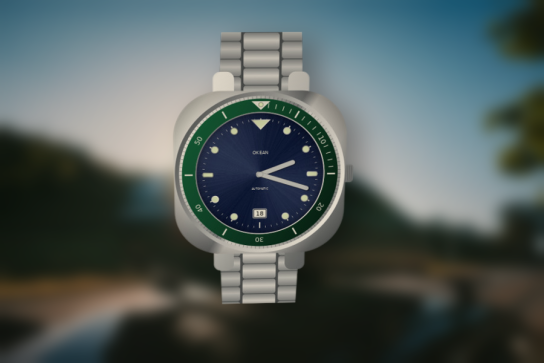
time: **2:18**
